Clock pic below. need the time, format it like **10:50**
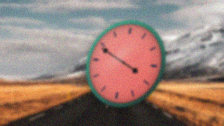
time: **3:49**
